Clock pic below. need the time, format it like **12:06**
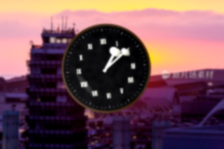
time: **1:09**
